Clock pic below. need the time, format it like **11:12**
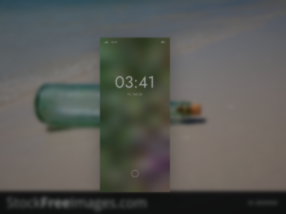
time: **3:41**
